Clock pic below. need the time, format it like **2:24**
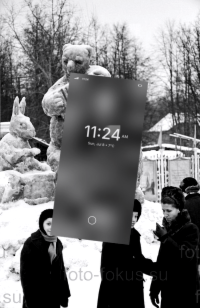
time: **11:24**
